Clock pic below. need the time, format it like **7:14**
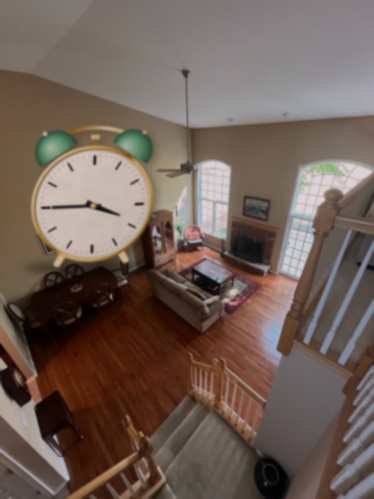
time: **3:45**
